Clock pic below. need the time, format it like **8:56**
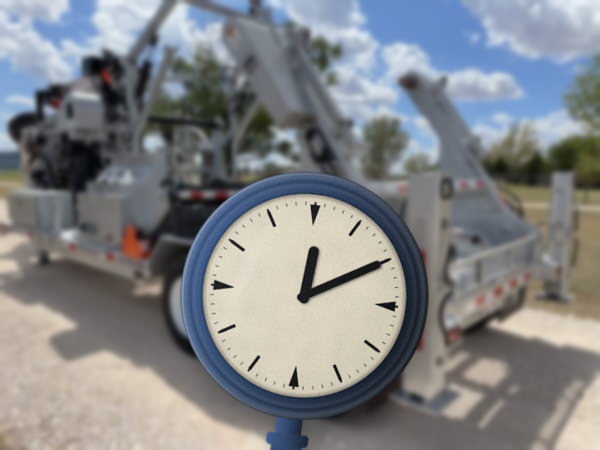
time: **12:10**
